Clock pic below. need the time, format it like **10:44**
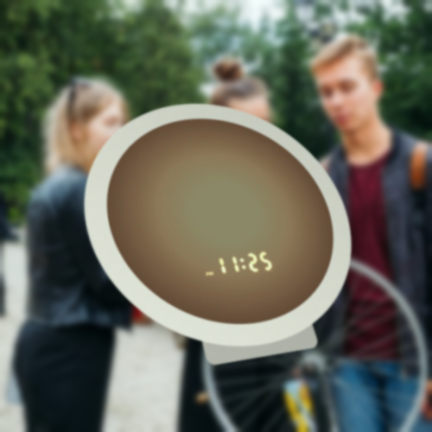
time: **11:25**
